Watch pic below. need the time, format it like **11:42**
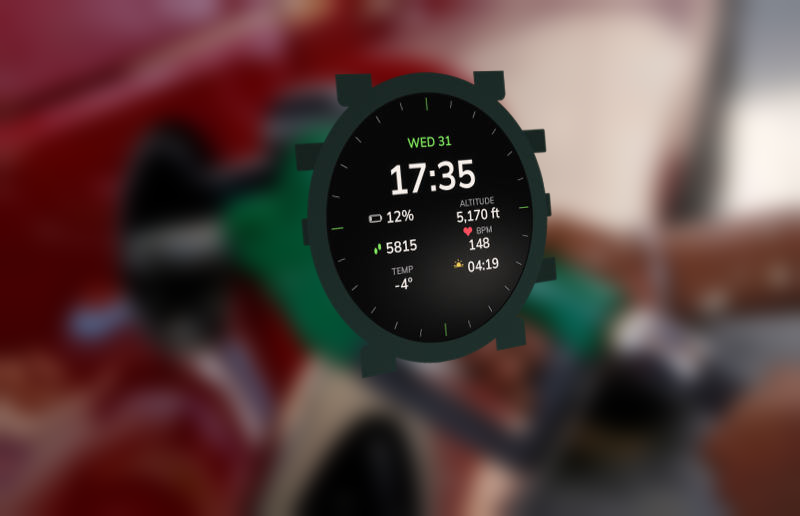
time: **17:35**
